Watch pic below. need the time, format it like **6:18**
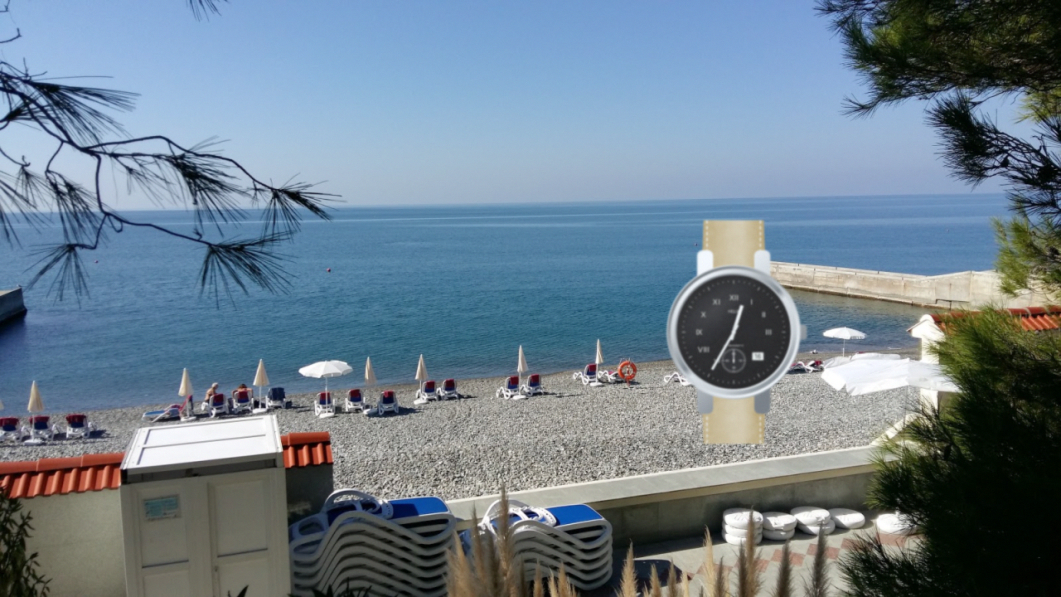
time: **12:35**
